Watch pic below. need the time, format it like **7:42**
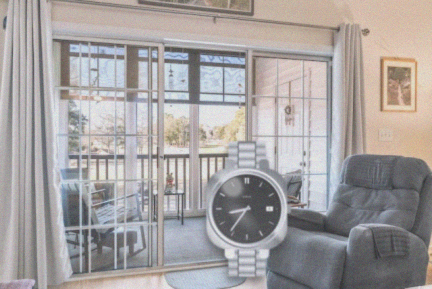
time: **8:36**
